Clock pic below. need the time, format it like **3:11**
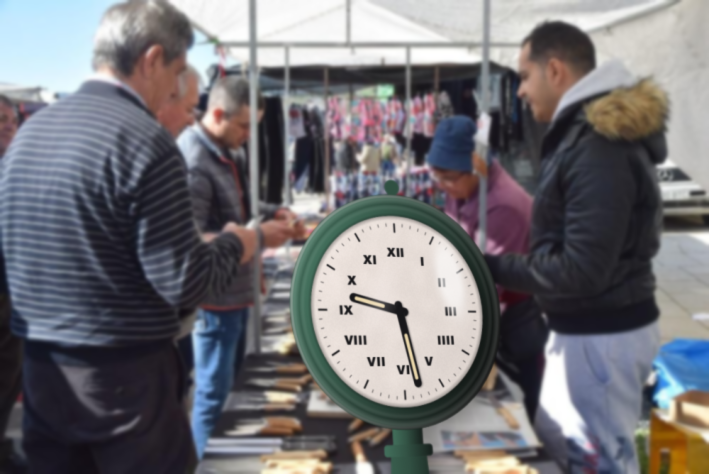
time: **9:28**
